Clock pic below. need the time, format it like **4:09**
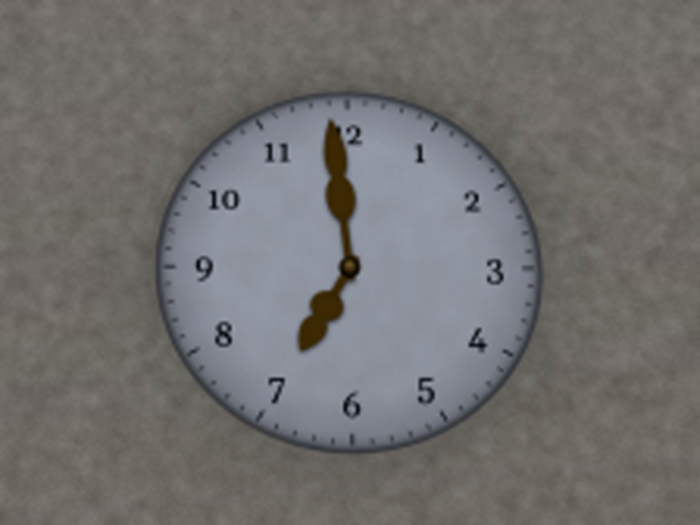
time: **6:59**
